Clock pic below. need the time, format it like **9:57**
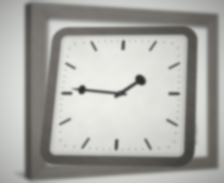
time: **1:46**
